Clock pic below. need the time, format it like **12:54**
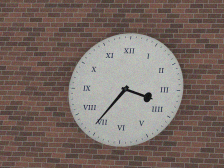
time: **3:36**
